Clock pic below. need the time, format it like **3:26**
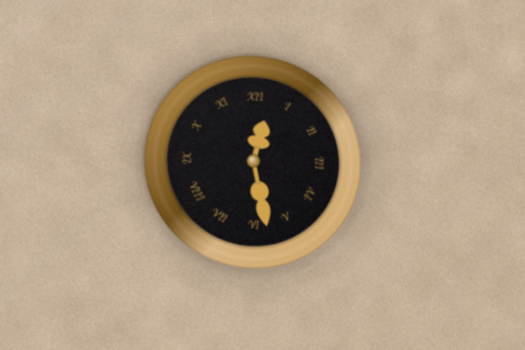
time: **12:28**
